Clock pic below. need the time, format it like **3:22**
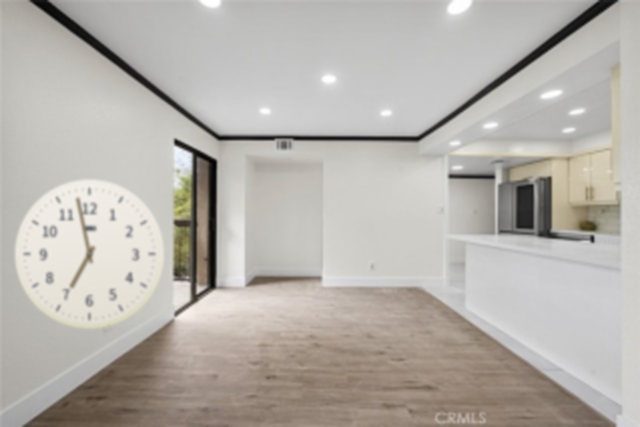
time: **6:58**
